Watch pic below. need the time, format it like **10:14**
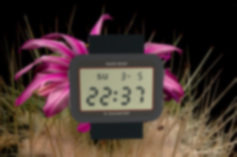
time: **22:37**
